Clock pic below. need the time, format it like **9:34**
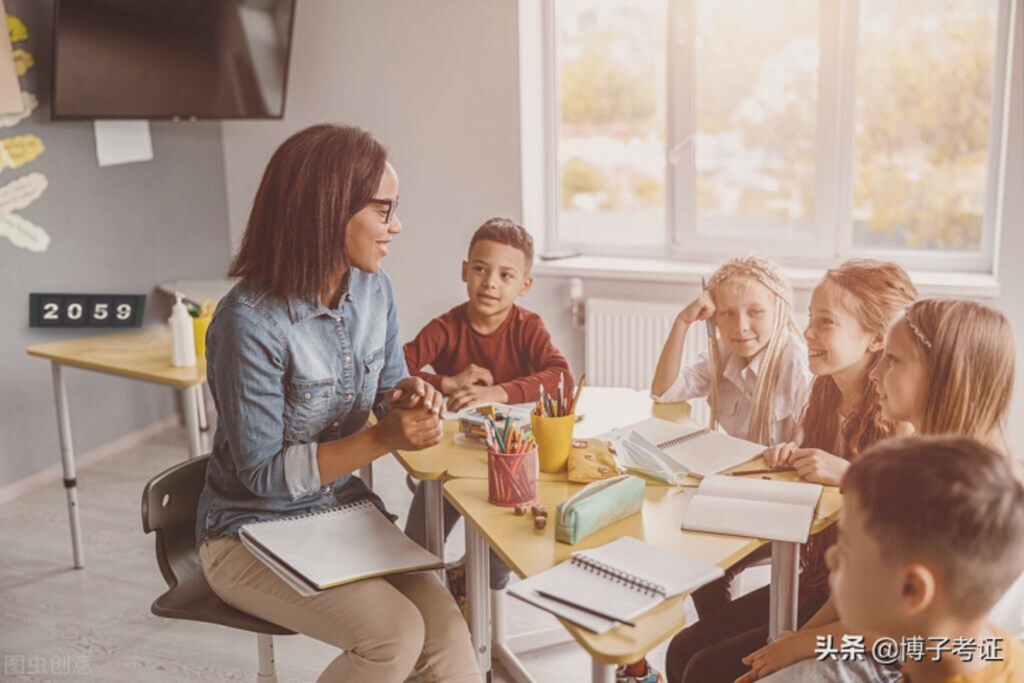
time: **20:59**
